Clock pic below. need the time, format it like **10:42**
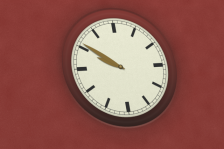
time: **9:51**
